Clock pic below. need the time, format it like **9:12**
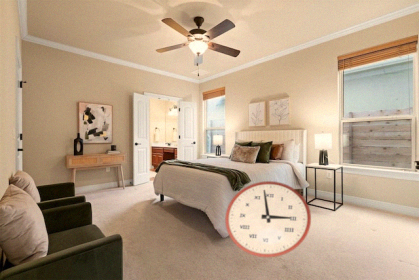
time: **2:58**
